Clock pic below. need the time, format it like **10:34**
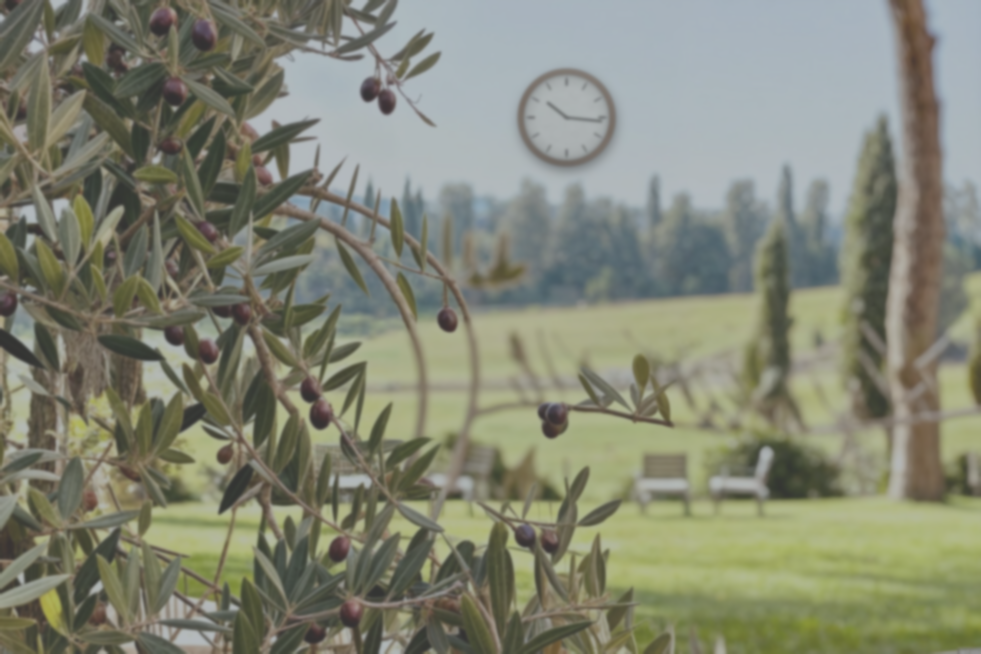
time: **10:16**
